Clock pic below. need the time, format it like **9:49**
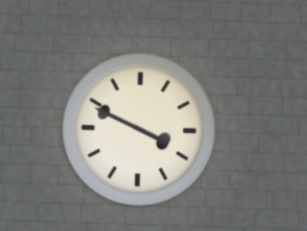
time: **3:49**
